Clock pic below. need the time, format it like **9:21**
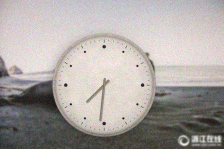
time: **7:31**
